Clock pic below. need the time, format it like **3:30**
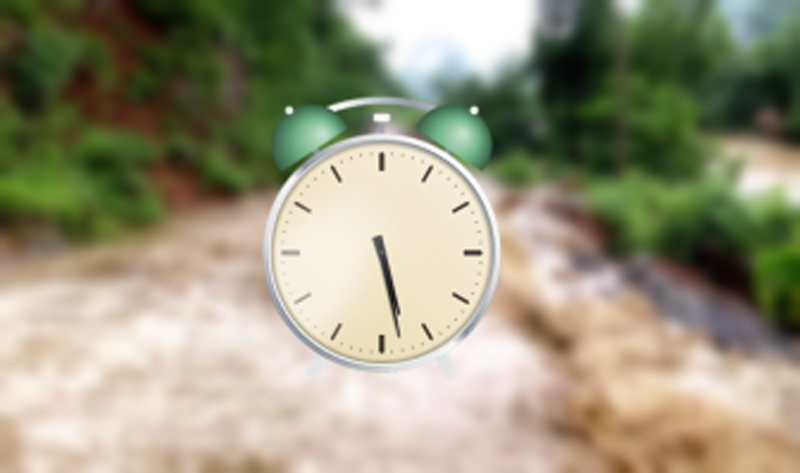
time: **5:28**
